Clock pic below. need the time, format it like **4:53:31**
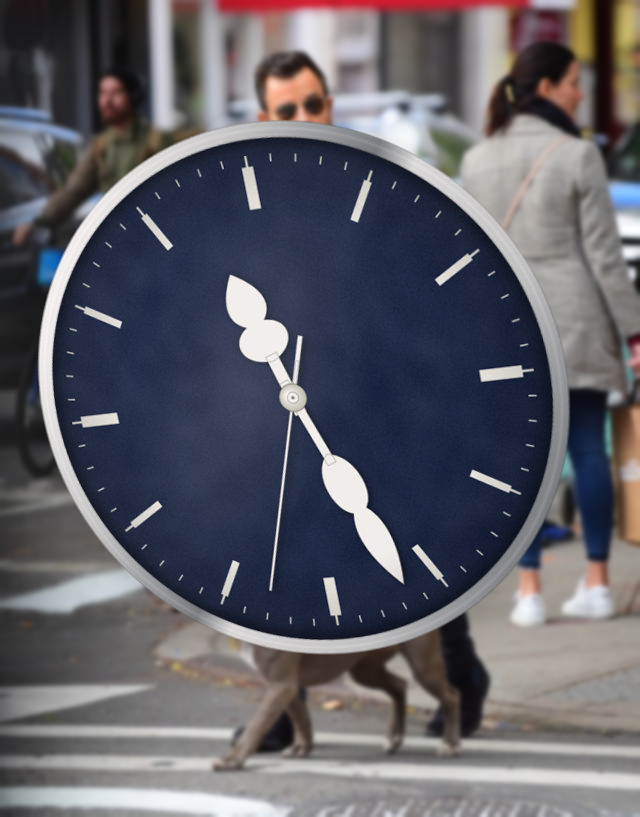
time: **11:26:33**
